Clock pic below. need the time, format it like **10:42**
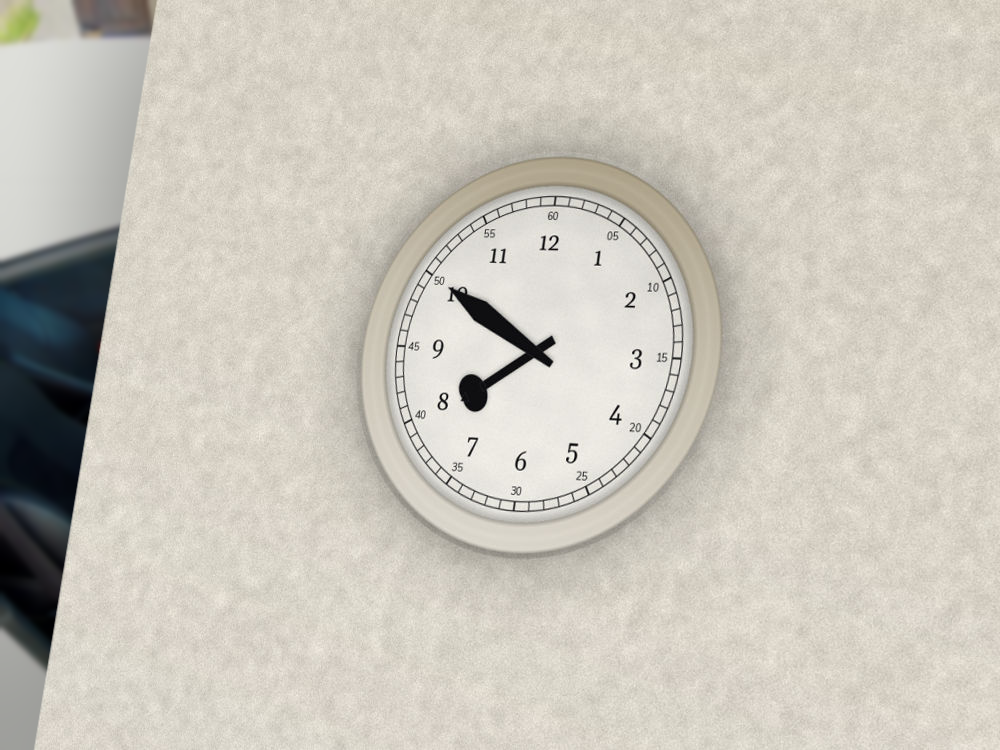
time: **7:50**
